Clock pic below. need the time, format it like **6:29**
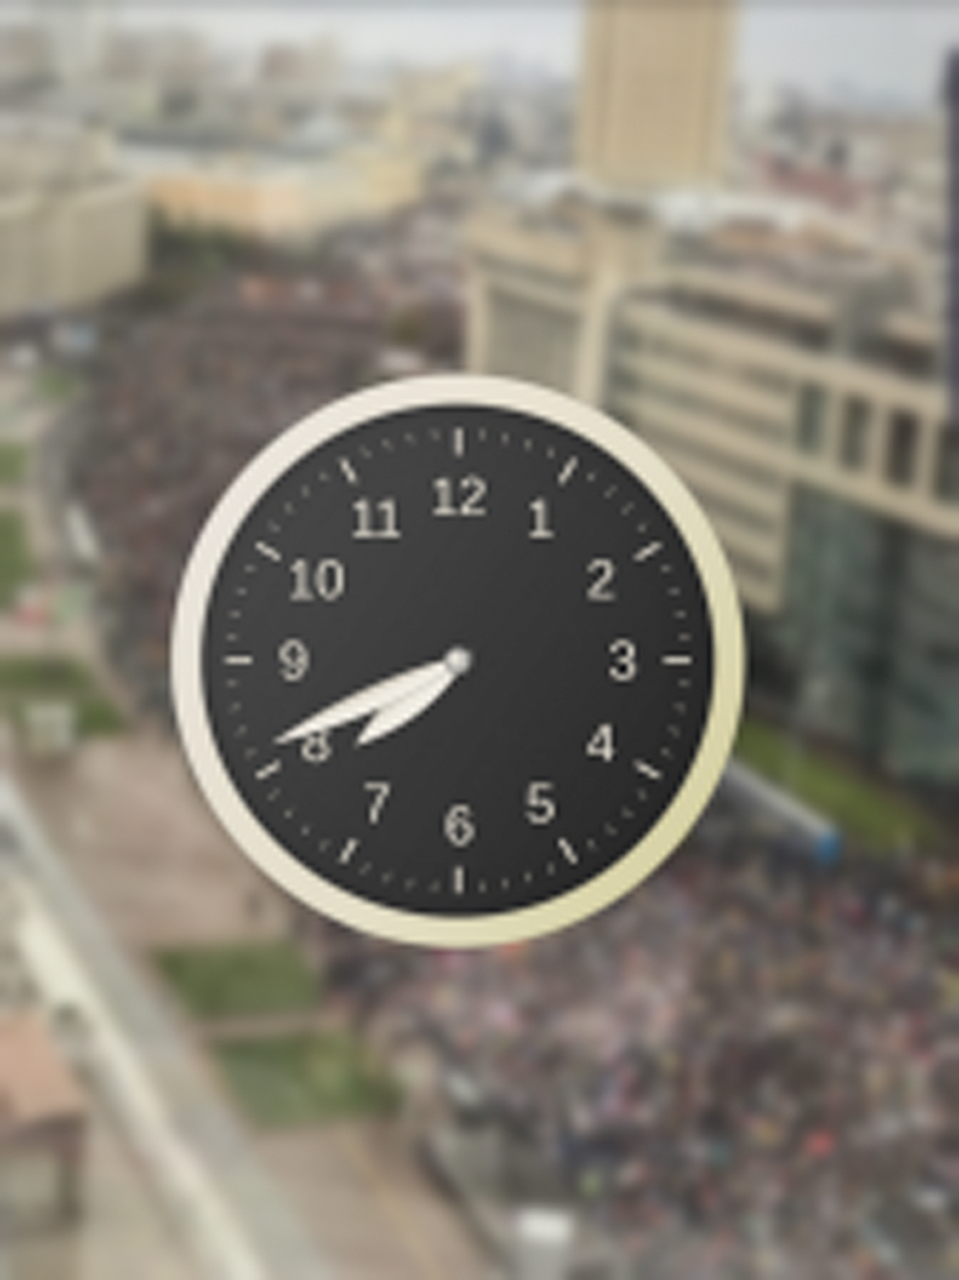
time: **7:41**
